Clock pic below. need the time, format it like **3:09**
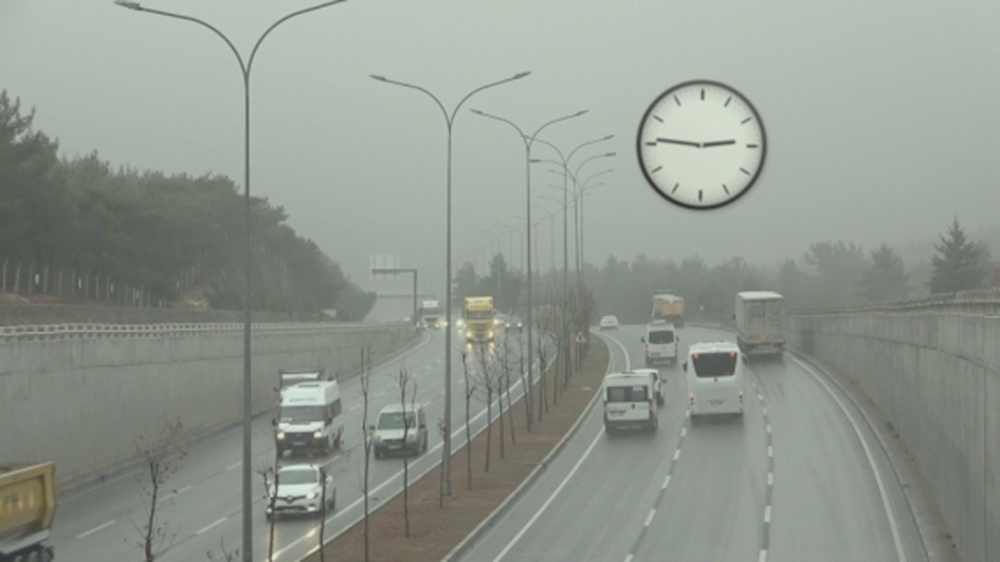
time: **2:46**
